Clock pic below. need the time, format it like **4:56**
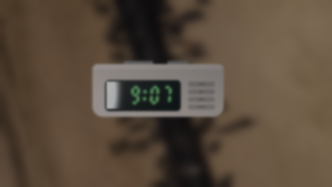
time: **9:07**
